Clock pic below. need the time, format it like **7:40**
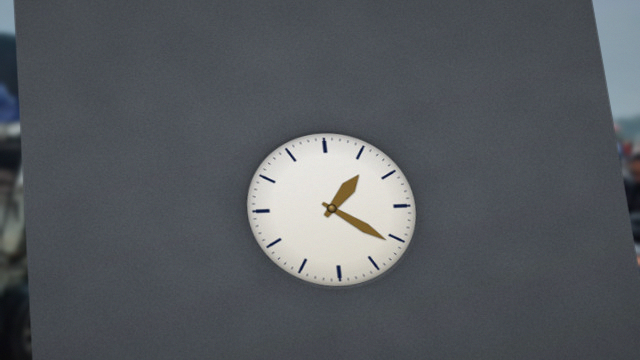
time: **1:21**
